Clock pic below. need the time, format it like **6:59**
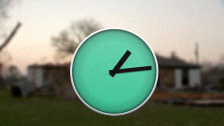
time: **1:14**
